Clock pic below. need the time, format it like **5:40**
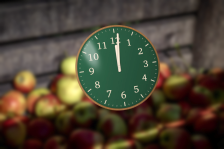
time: **12:01**
